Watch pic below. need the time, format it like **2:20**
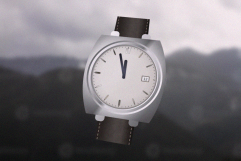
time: **11:57**
